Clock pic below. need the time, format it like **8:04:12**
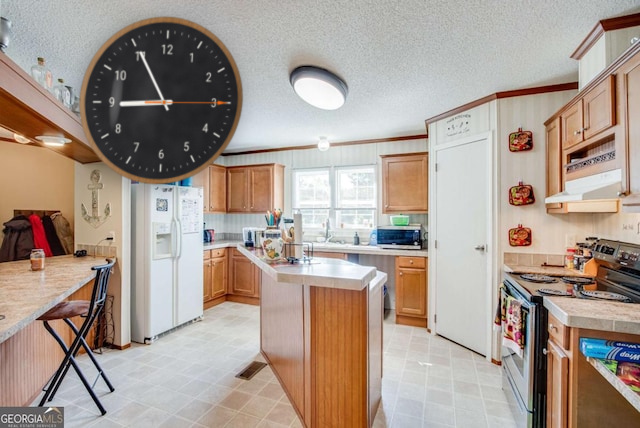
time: **8:55:15**
